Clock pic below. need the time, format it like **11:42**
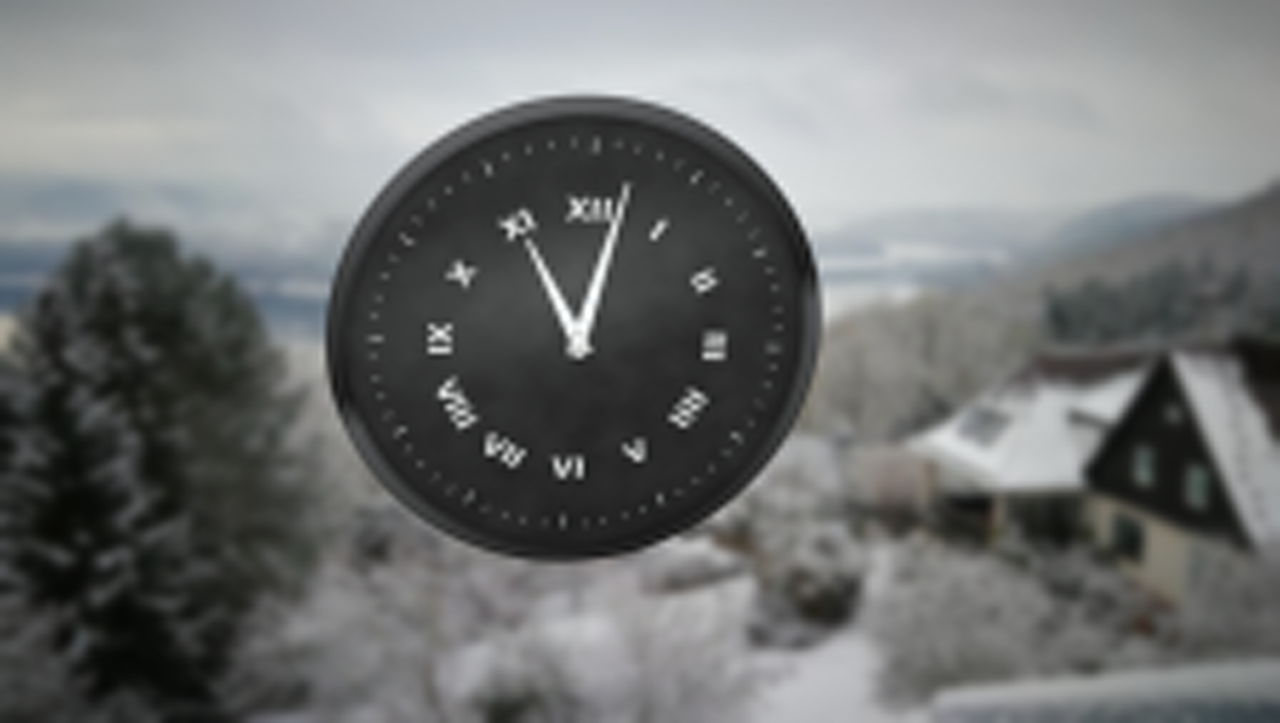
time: **11:02**
